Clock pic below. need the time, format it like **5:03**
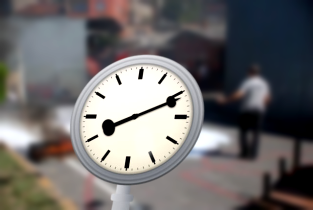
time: **8:11**
